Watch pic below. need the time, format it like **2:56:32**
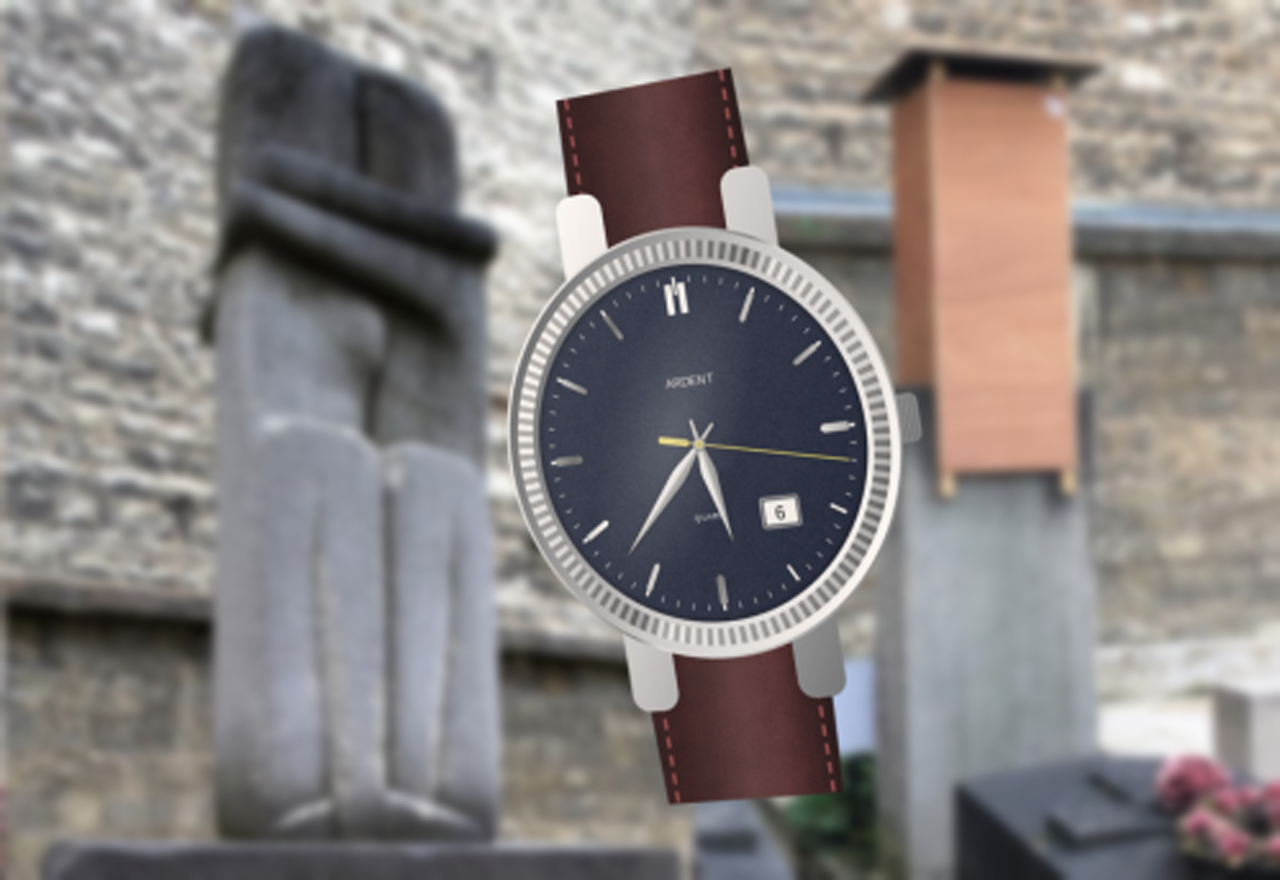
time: **5:37:17**
